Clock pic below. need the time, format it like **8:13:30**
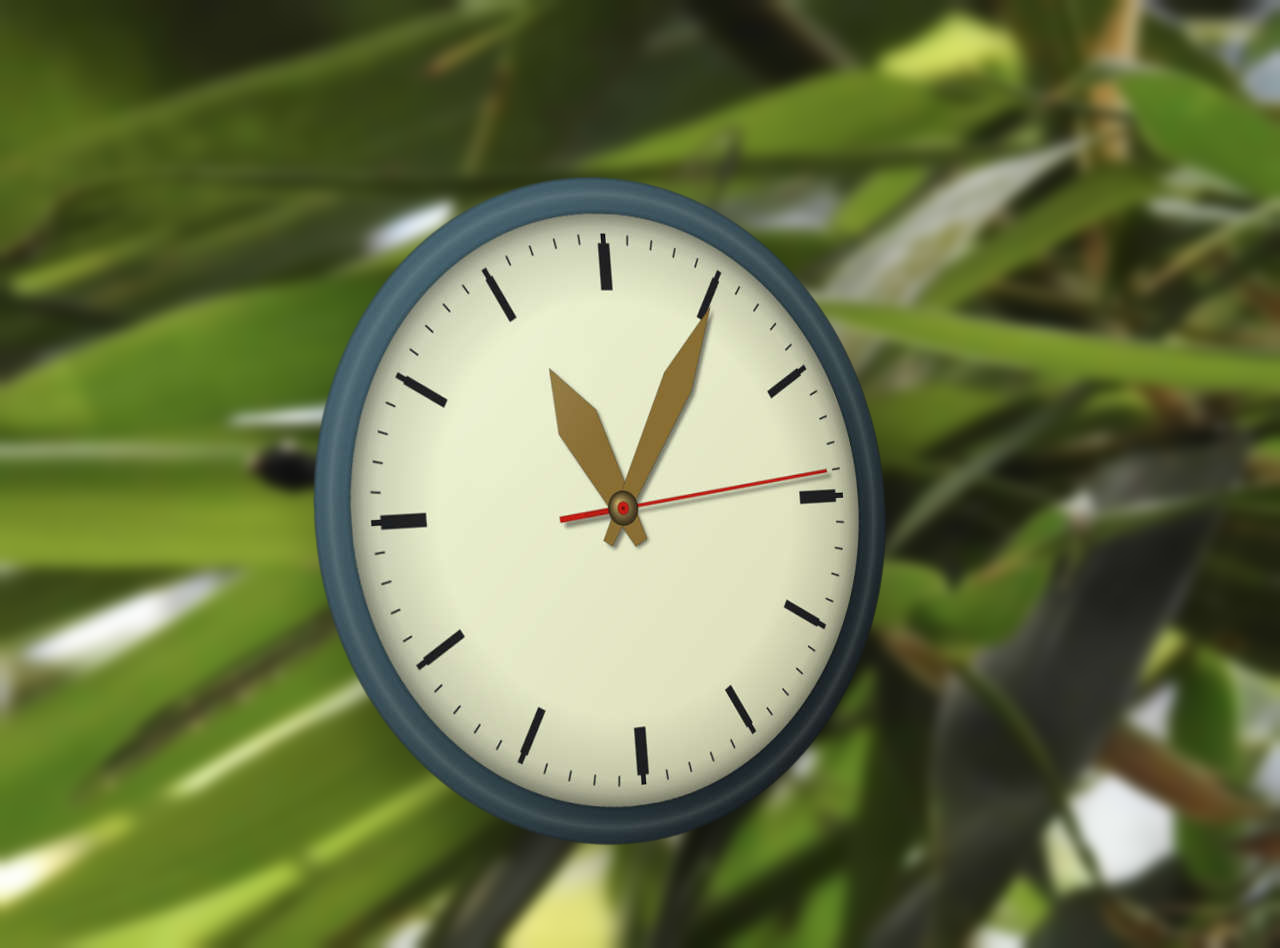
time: **11:05:14**
